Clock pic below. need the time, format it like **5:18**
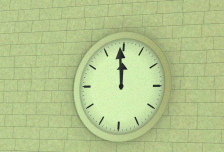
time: **11:59**
